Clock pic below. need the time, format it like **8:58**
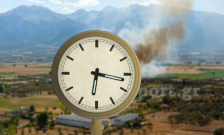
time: **6:17**
